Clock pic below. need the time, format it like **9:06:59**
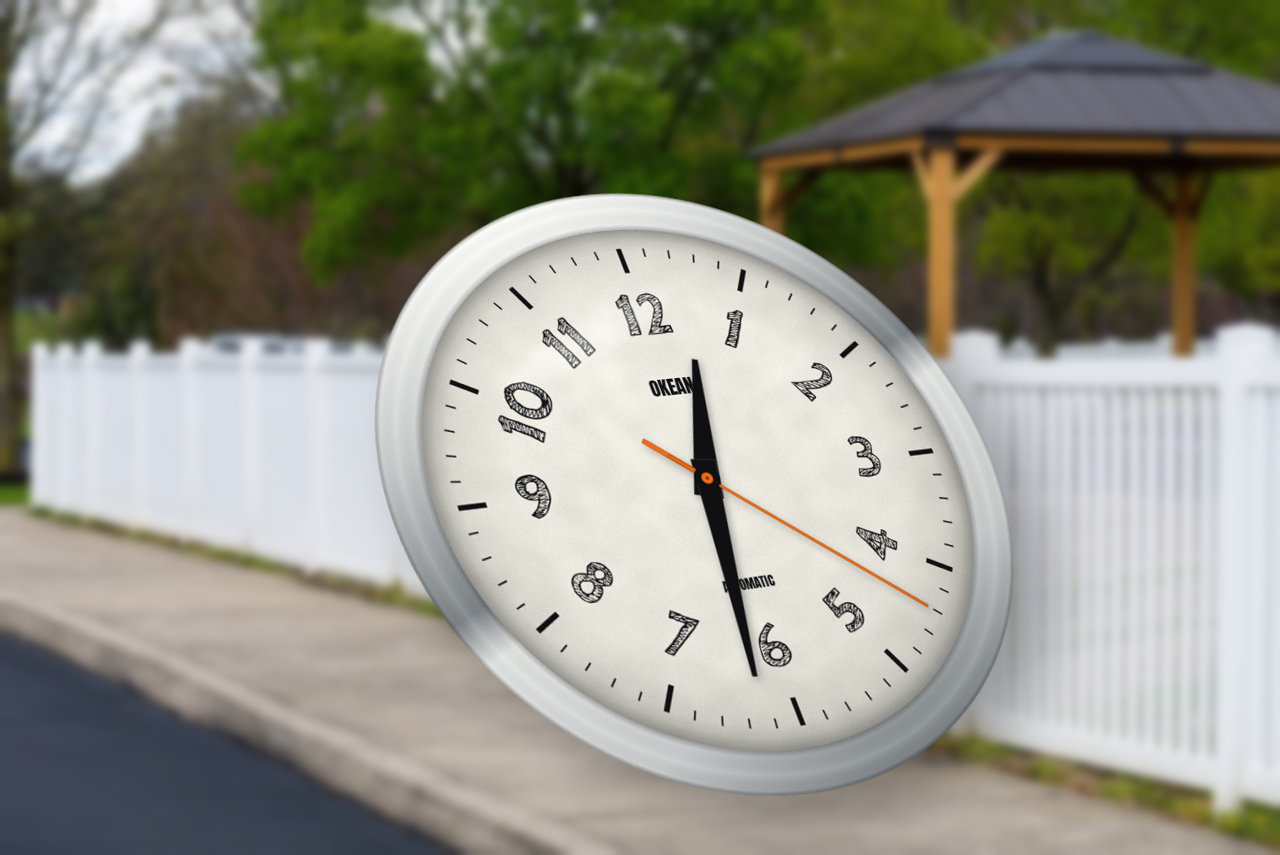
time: **12:31:22**
